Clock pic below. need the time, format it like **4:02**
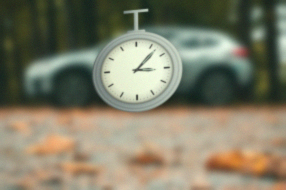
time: **3:07**
